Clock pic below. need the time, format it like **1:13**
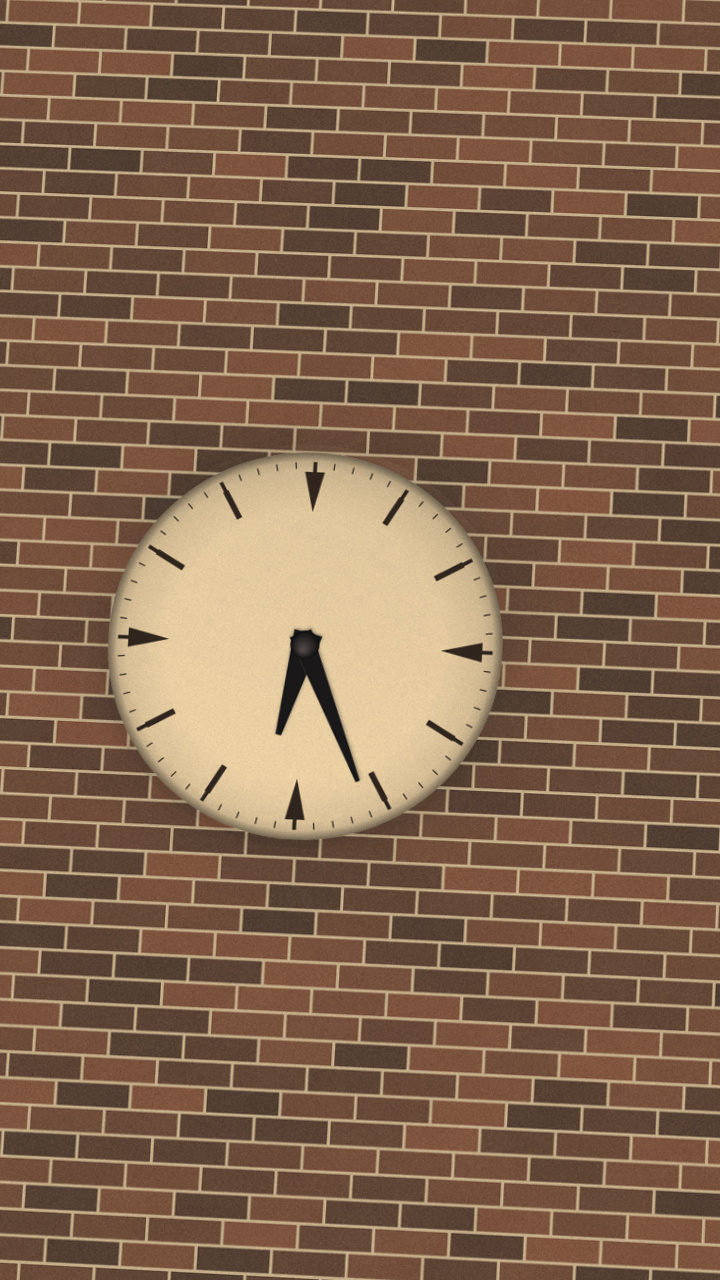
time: **6:26**
